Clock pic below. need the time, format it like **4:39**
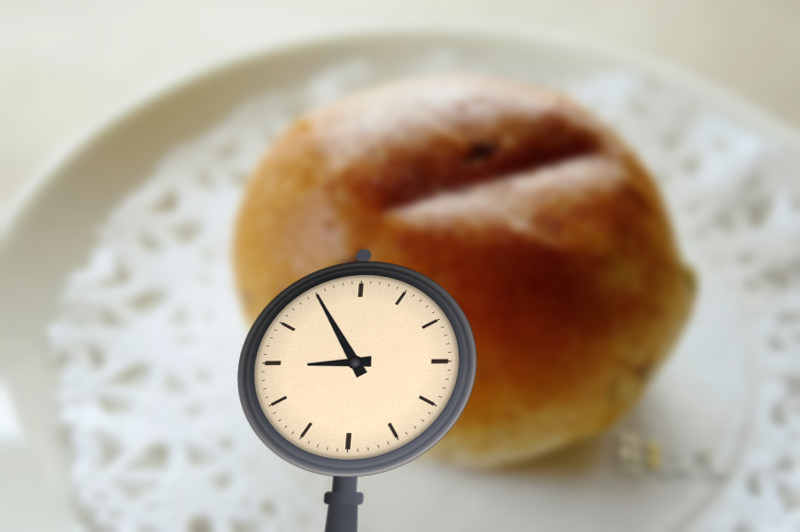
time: **8:55**
